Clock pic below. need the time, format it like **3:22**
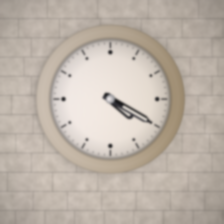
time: **4:20**
